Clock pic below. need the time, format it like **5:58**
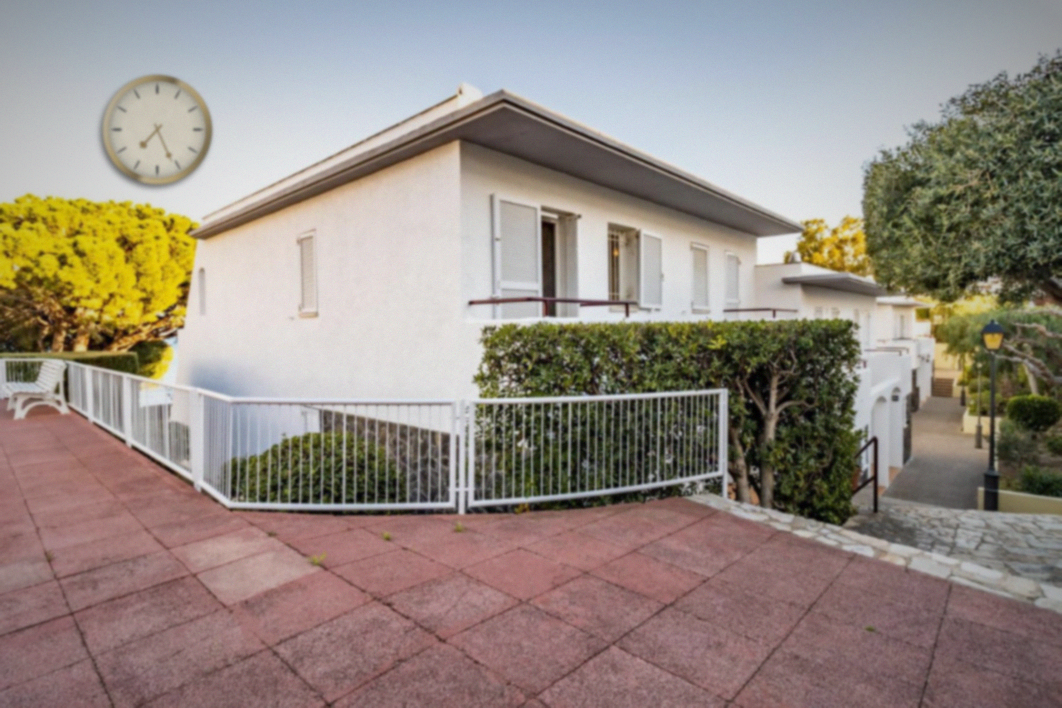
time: **7:26**
